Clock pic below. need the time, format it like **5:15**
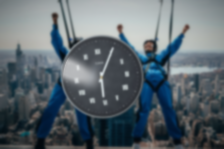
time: **6:05**
